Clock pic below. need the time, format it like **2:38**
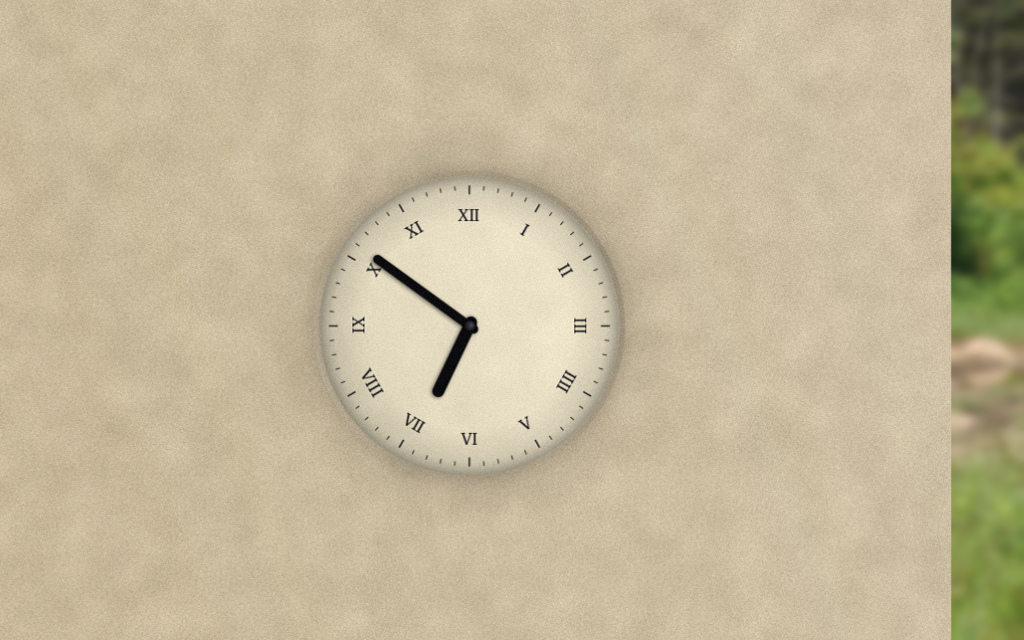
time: **6:51**
